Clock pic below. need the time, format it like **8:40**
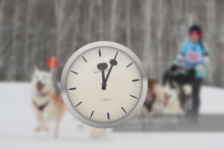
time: **12:05**
